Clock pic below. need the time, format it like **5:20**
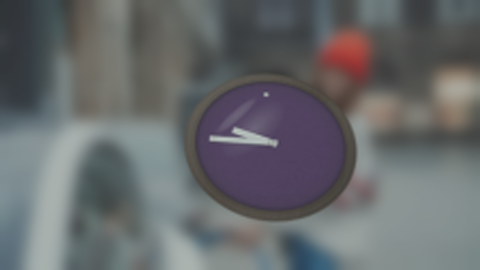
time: **9:46**
